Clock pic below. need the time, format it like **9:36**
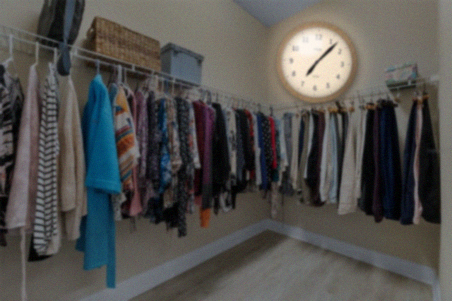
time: **7:07**
